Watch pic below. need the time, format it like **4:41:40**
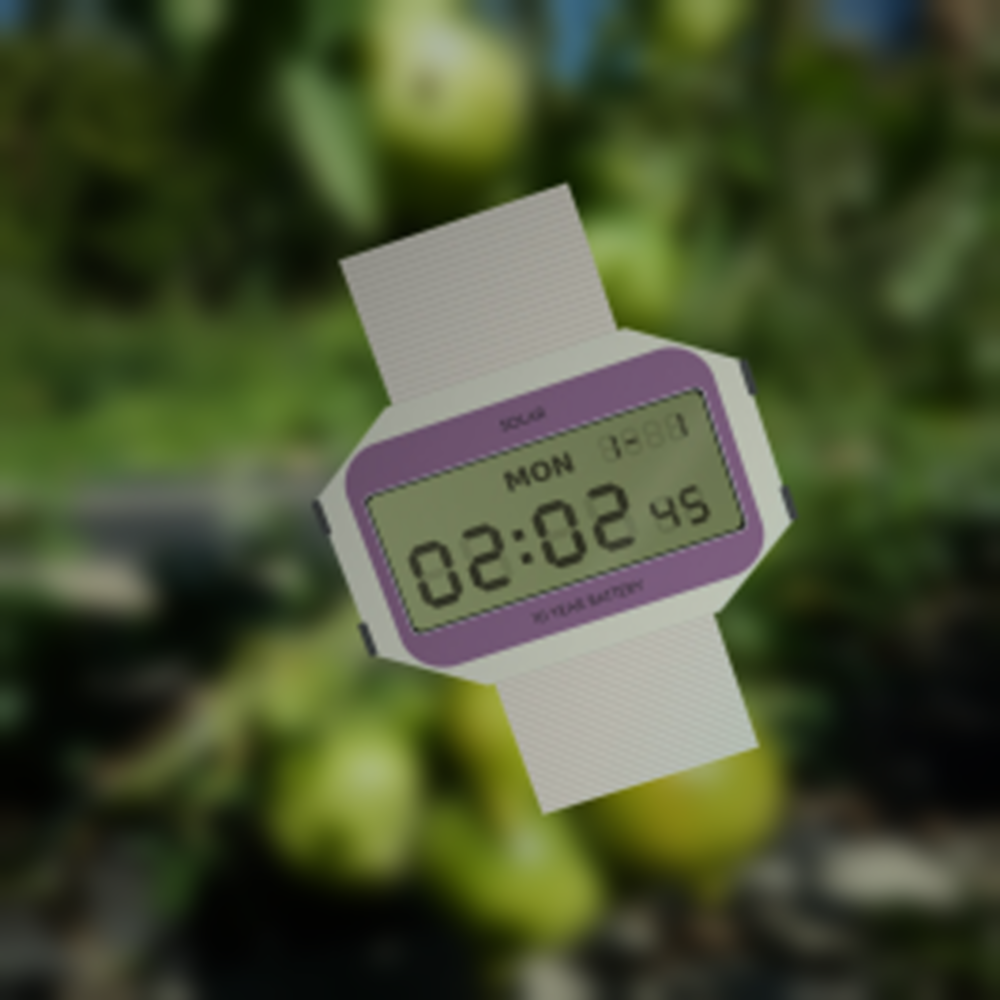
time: **2:02:45**
